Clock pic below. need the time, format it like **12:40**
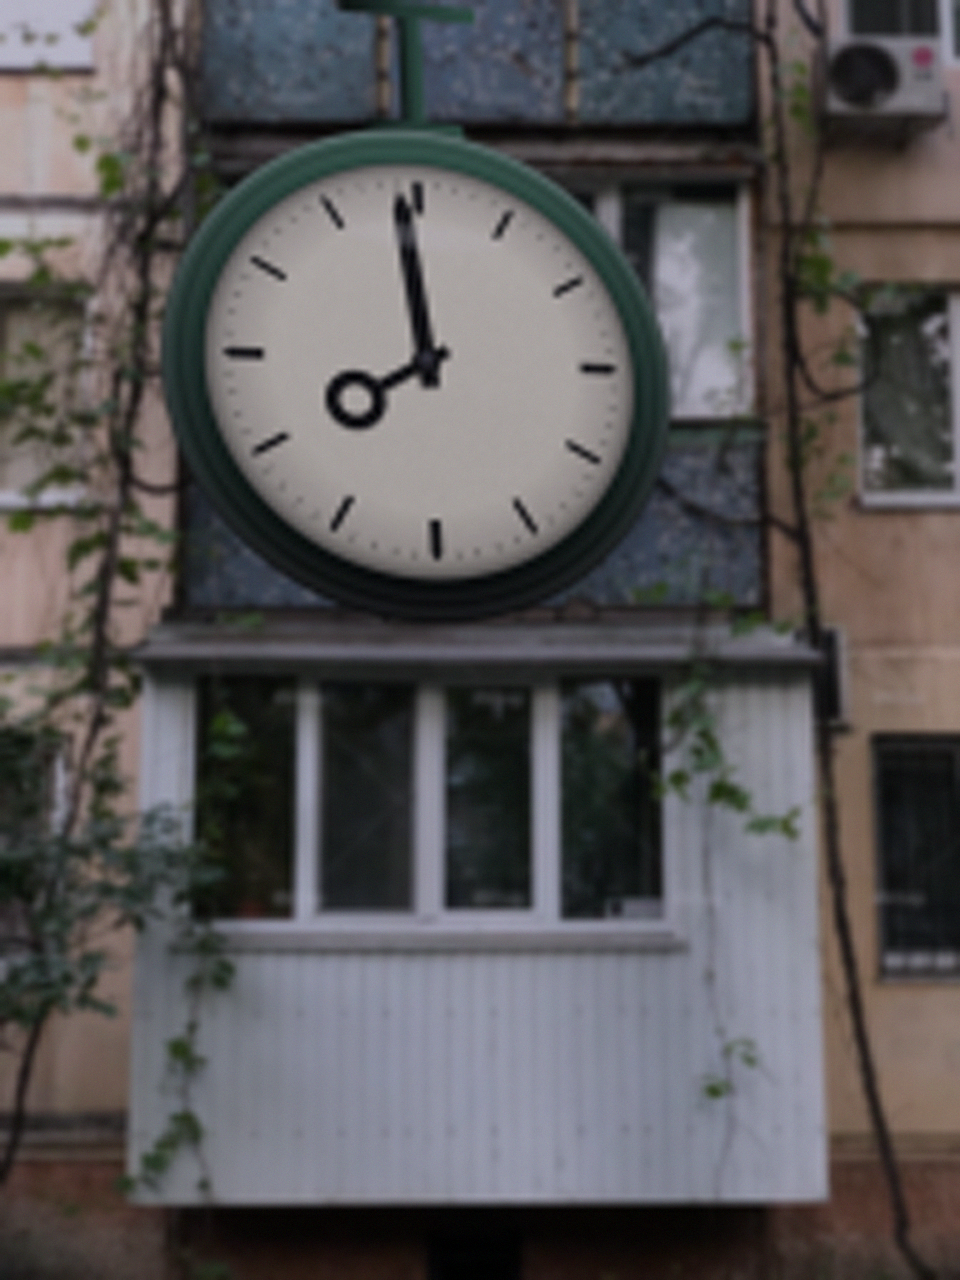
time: **7:59**
